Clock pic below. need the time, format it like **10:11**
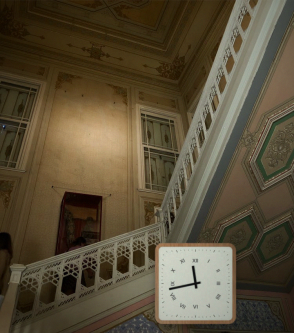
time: **11:43**
